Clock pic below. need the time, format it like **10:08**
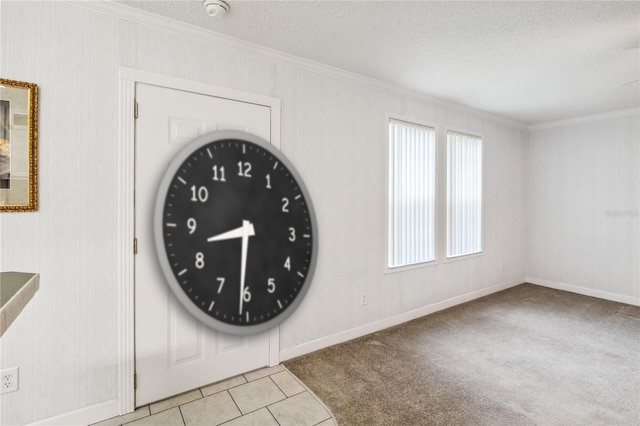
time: **8:31**
